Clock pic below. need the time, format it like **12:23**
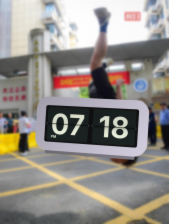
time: **7:18**
